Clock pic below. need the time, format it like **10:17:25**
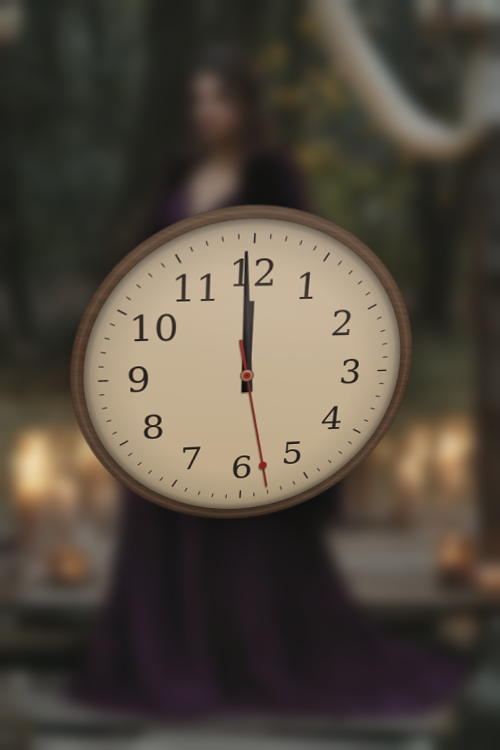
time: **11:59:28**
